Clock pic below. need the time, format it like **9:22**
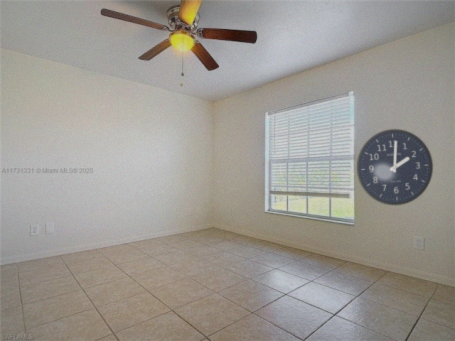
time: **2:01**
